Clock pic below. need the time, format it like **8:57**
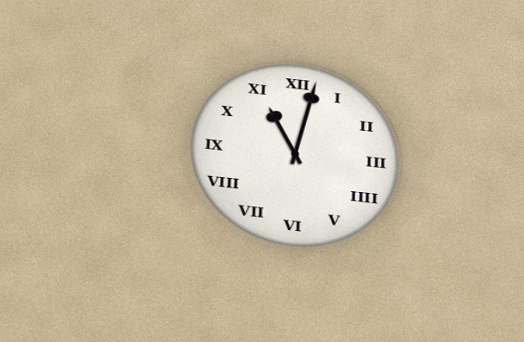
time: **11:02**
